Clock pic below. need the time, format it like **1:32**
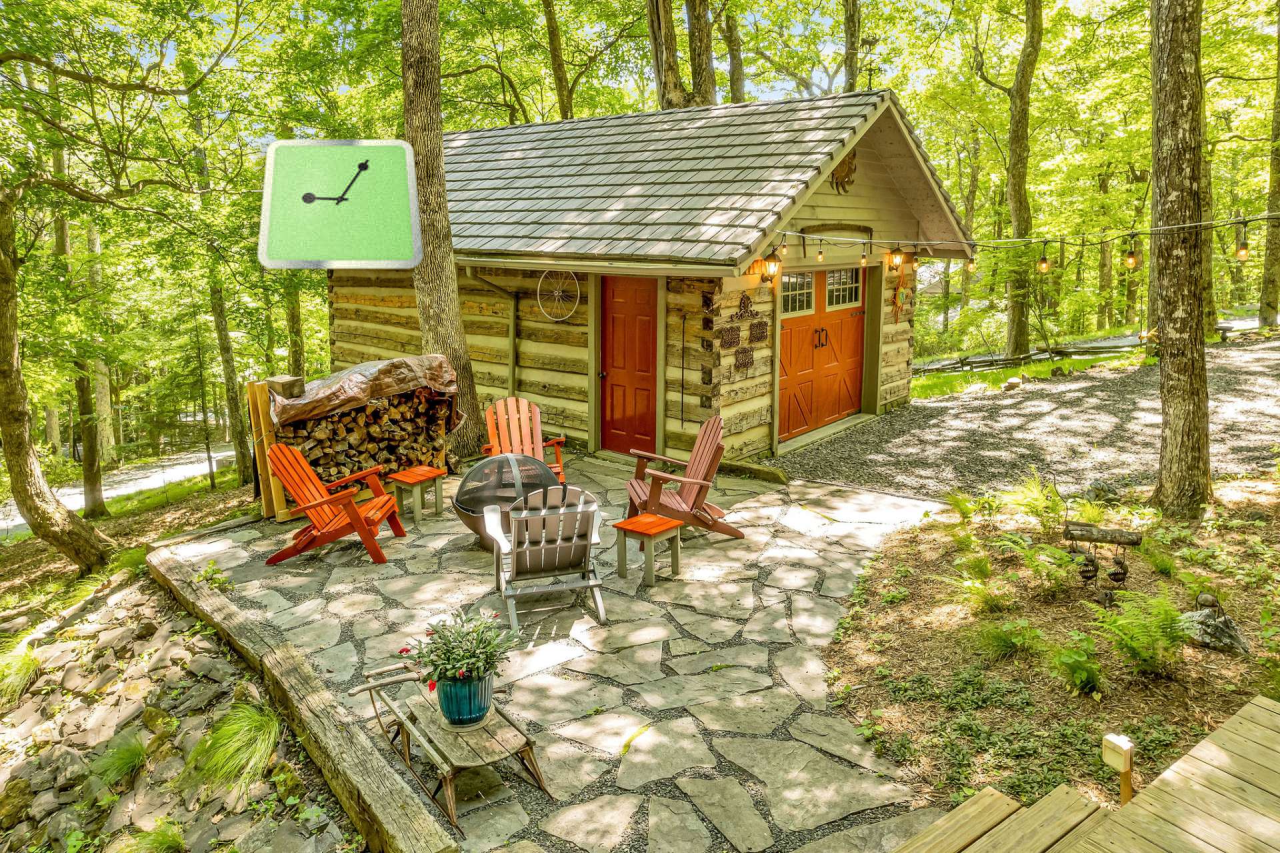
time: **9:05**
